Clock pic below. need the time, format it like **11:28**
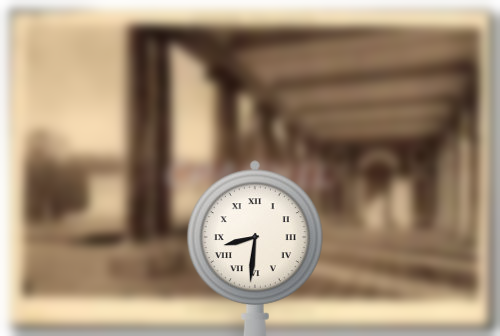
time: **8:31**
